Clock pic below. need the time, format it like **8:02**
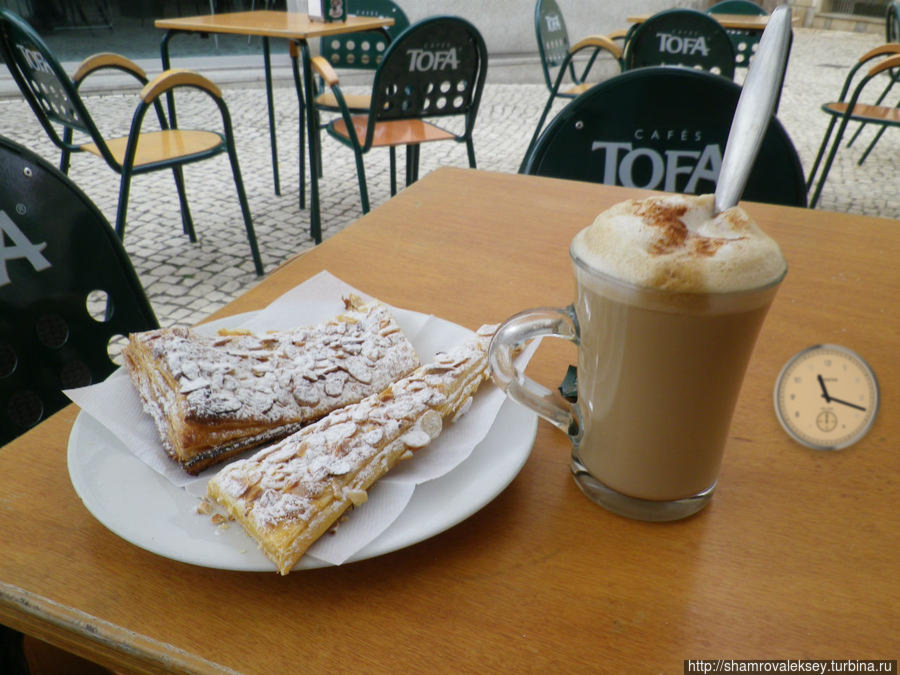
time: **11:18**
